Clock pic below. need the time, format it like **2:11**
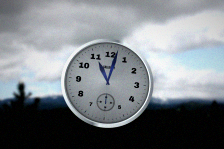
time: **11:02**
